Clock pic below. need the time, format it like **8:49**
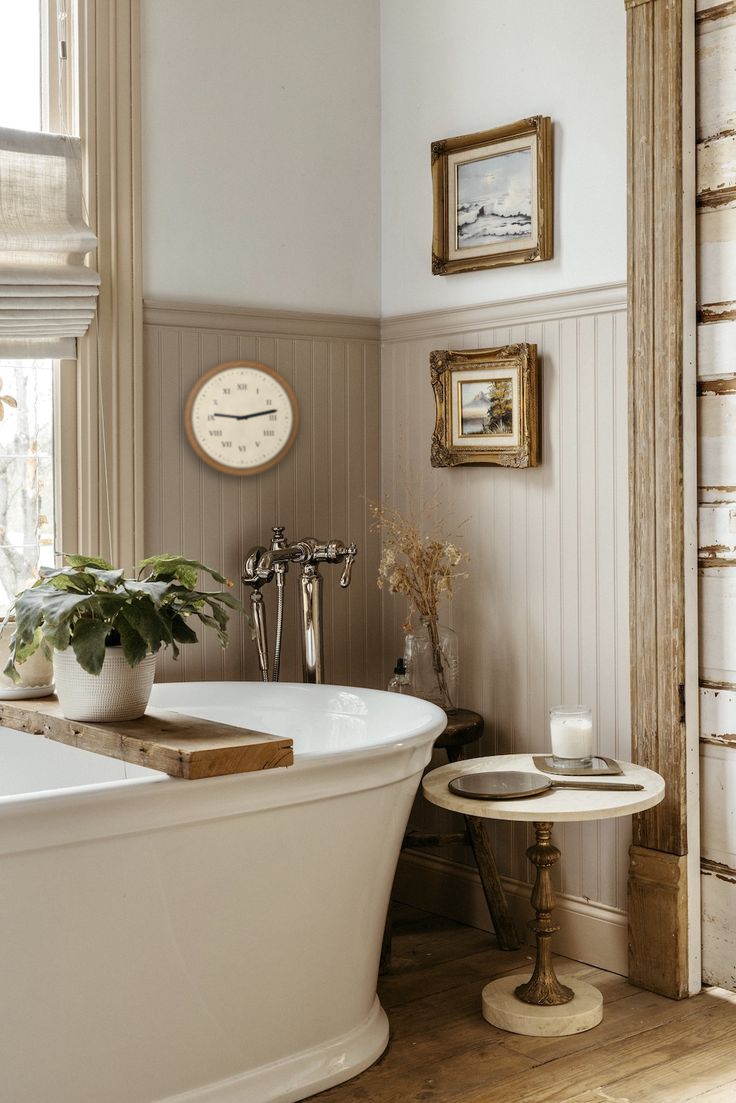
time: **9:13**
